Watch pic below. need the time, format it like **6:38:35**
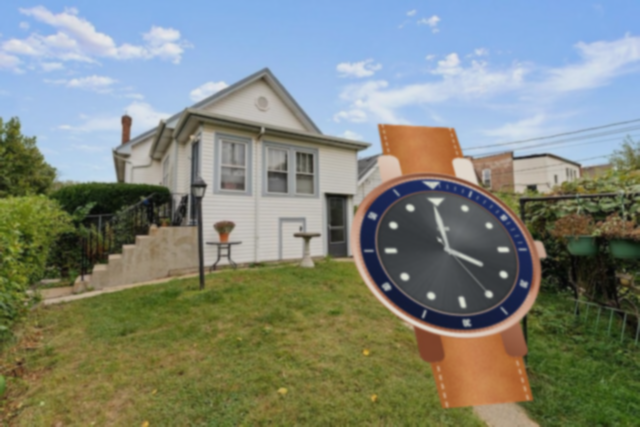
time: **3:59:25**
